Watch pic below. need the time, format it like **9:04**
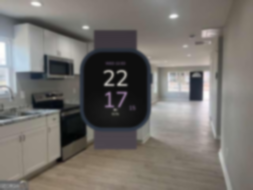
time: **22:17**
